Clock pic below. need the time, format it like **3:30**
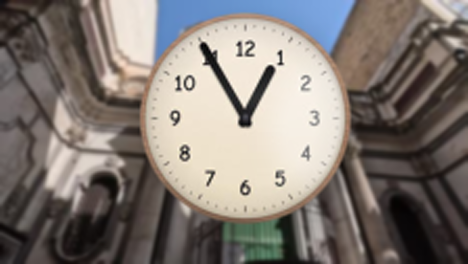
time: **12:55**
